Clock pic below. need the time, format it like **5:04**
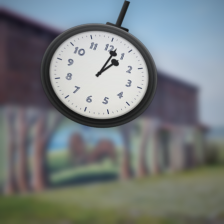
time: **1:02**
